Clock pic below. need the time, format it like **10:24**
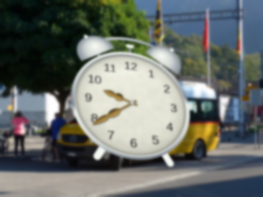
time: **9:39**
